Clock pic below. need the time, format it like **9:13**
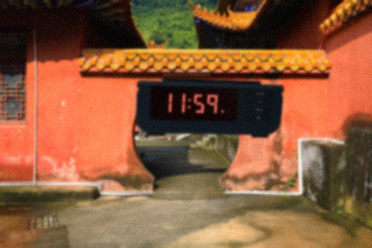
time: **11:59**
